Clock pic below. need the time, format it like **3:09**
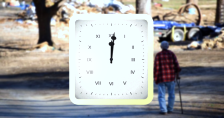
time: **12:01**
